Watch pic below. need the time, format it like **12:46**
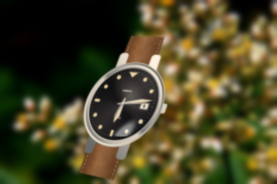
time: **6:13**
